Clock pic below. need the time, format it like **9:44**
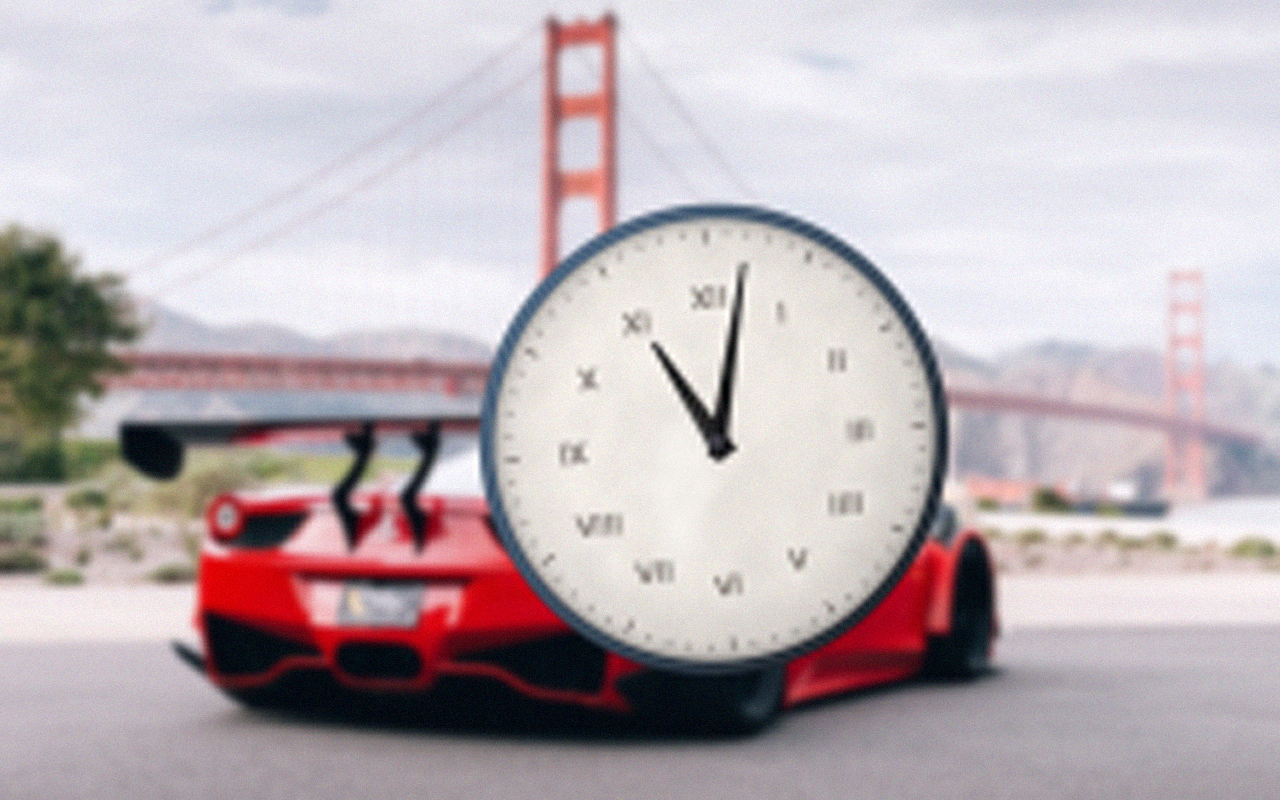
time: **11:02**
